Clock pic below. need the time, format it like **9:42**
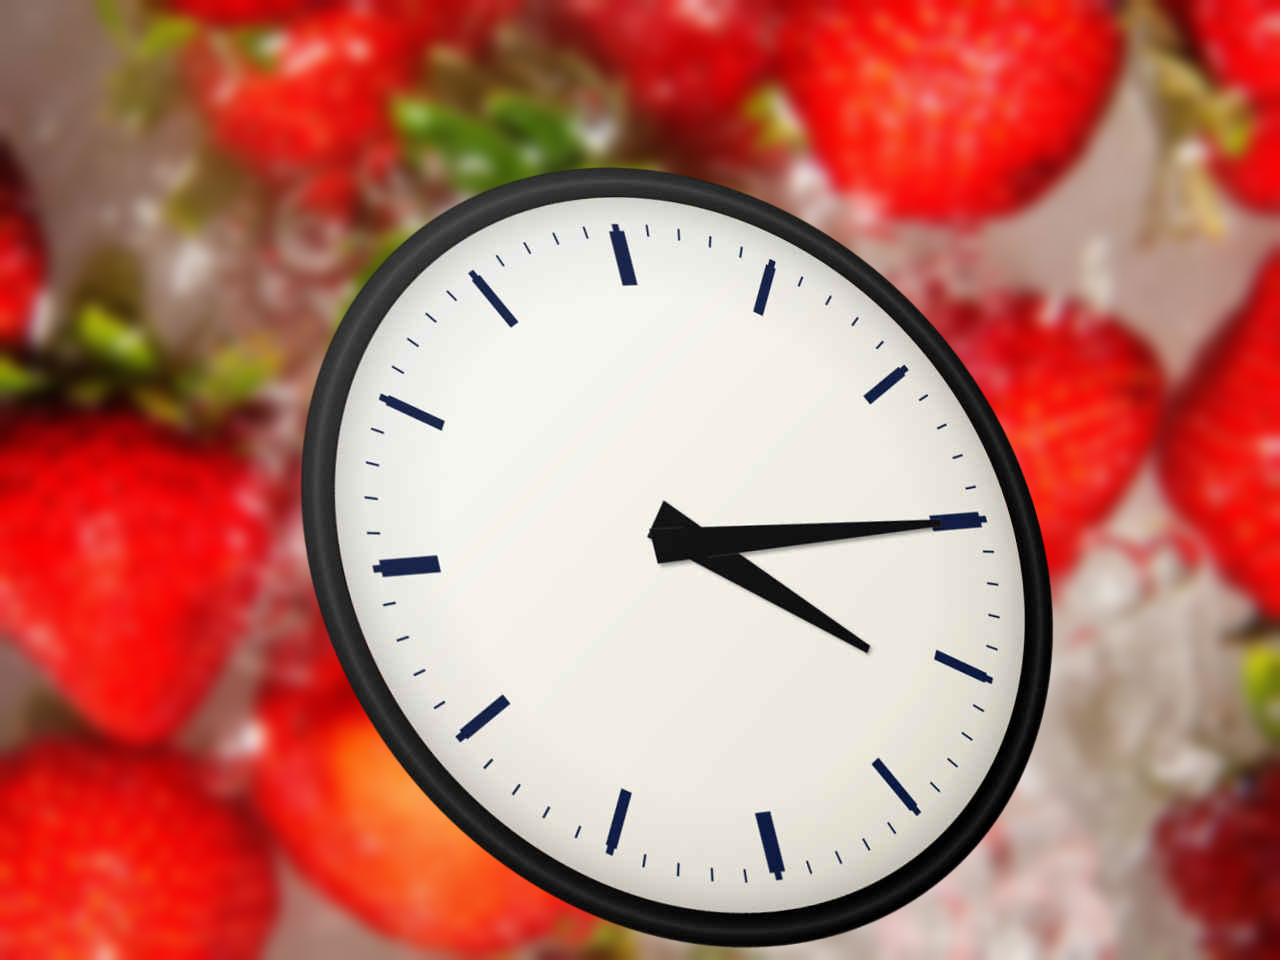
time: **4:15**
